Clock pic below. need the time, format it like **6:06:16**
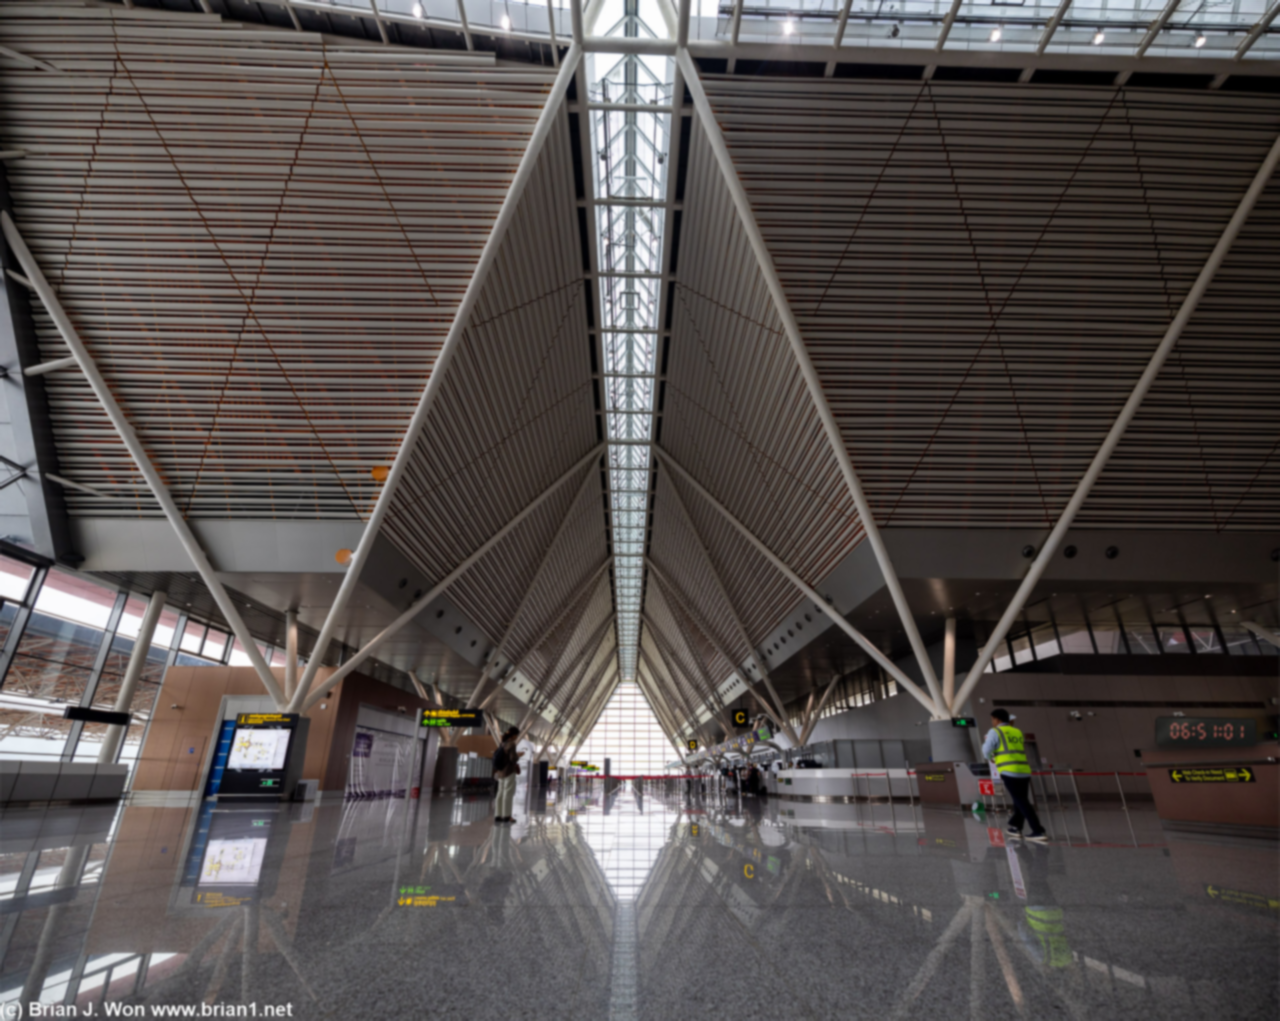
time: **6:51:01**
